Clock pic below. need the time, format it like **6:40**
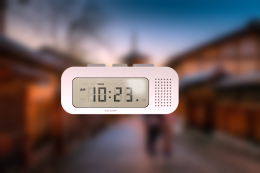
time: **10:23**
